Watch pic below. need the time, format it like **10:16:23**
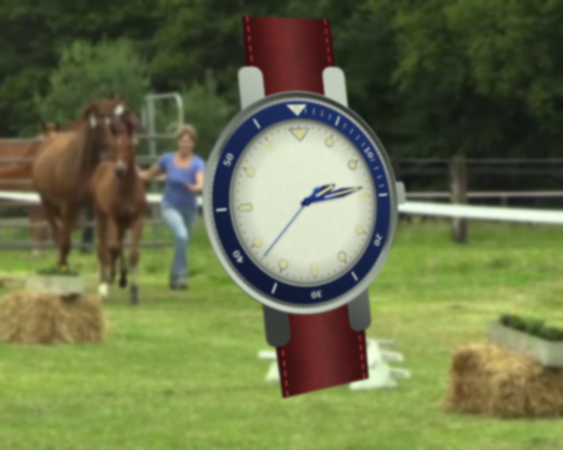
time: **2:13:38**
